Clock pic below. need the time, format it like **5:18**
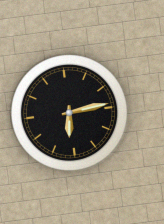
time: **6:14**
